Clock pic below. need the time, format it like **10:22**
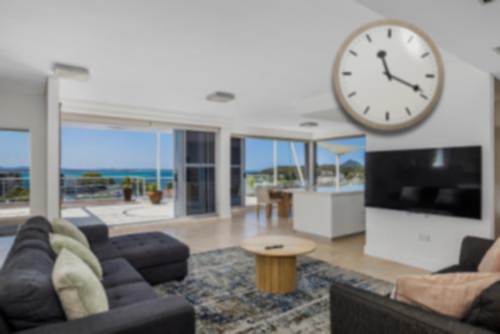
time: **11:19**
